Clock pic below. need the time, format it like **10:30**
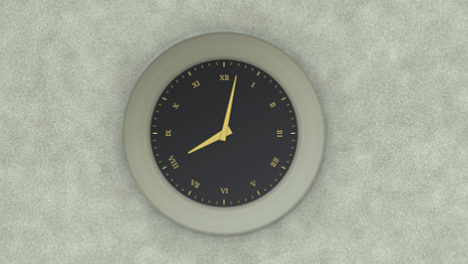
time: **8:02**
